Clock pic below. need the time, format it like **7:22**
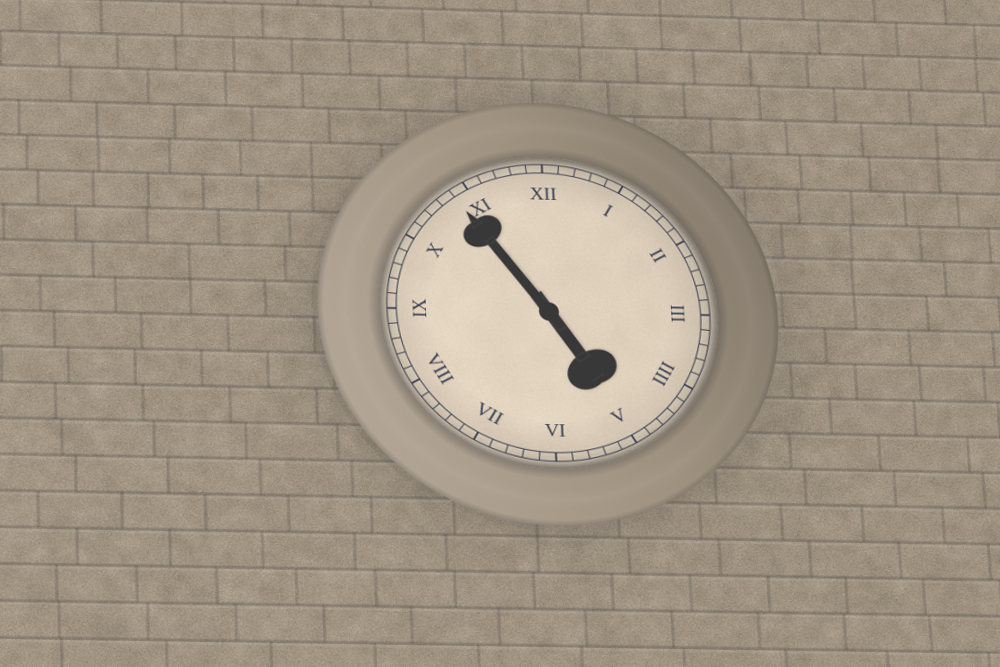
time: **4:54**
